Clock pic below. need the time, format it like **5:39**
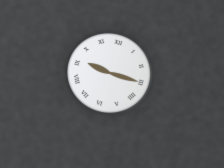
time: **9:15**
